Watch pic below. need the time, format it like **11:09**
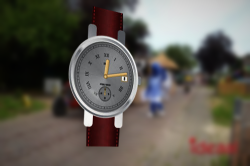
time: **12:13**
